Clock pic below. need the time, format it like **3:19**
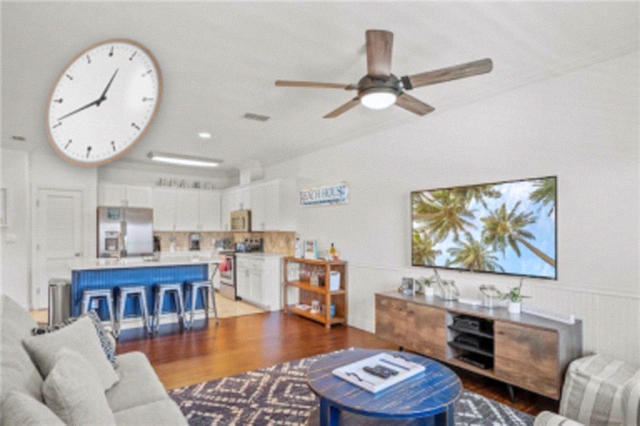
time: **12:41**
